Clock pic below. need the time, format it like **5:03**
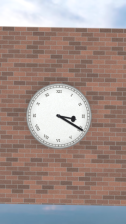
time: **3:20**
